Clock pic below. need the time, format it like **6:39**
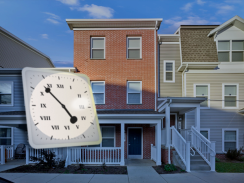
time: **4:53**
